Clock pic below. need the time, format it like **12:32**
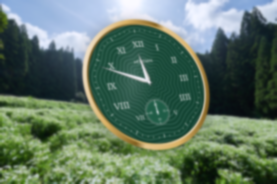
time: **11:49**
